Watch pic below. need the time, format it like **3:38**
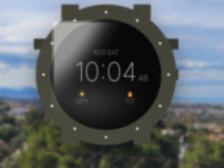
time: **10:04**
